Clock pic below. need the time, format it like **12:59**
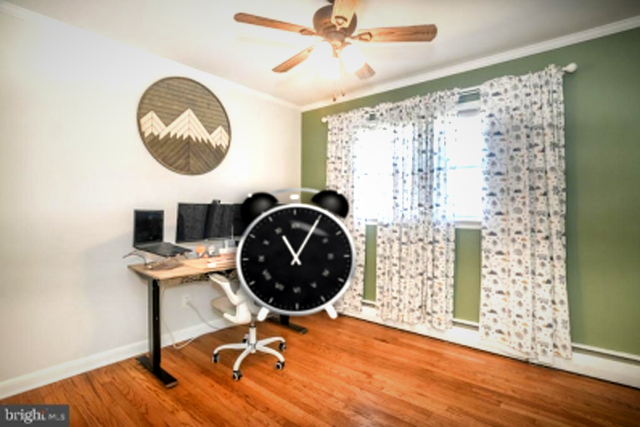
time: **11:05**
